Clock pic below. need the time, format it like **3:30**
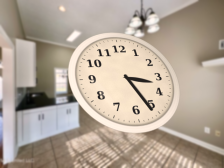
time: **3:26**
